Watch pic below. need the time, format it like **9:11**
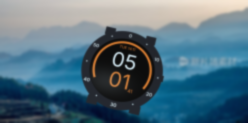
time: **5:01**
